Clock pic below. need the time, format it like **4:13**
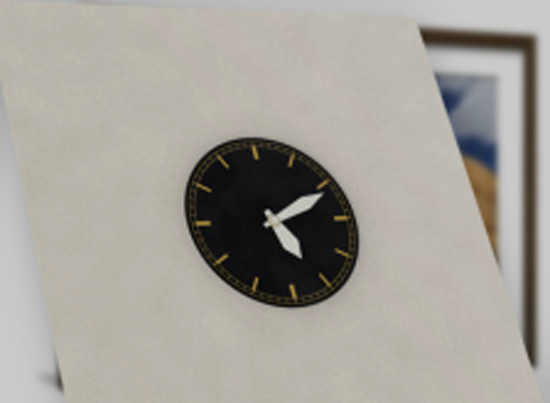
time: **5:11**
